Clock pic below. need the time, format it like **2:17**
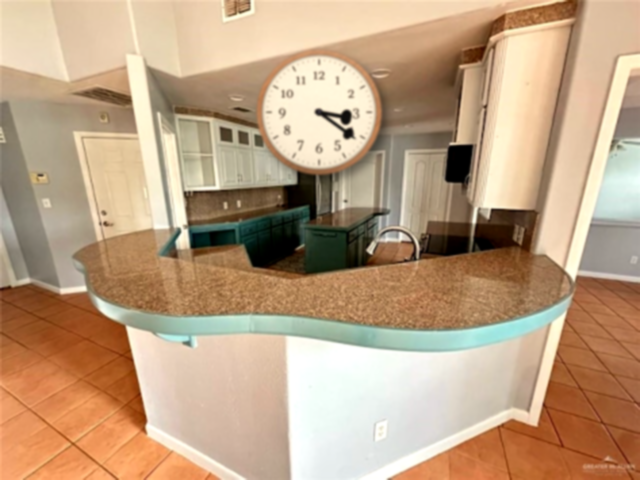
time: **3:21**
